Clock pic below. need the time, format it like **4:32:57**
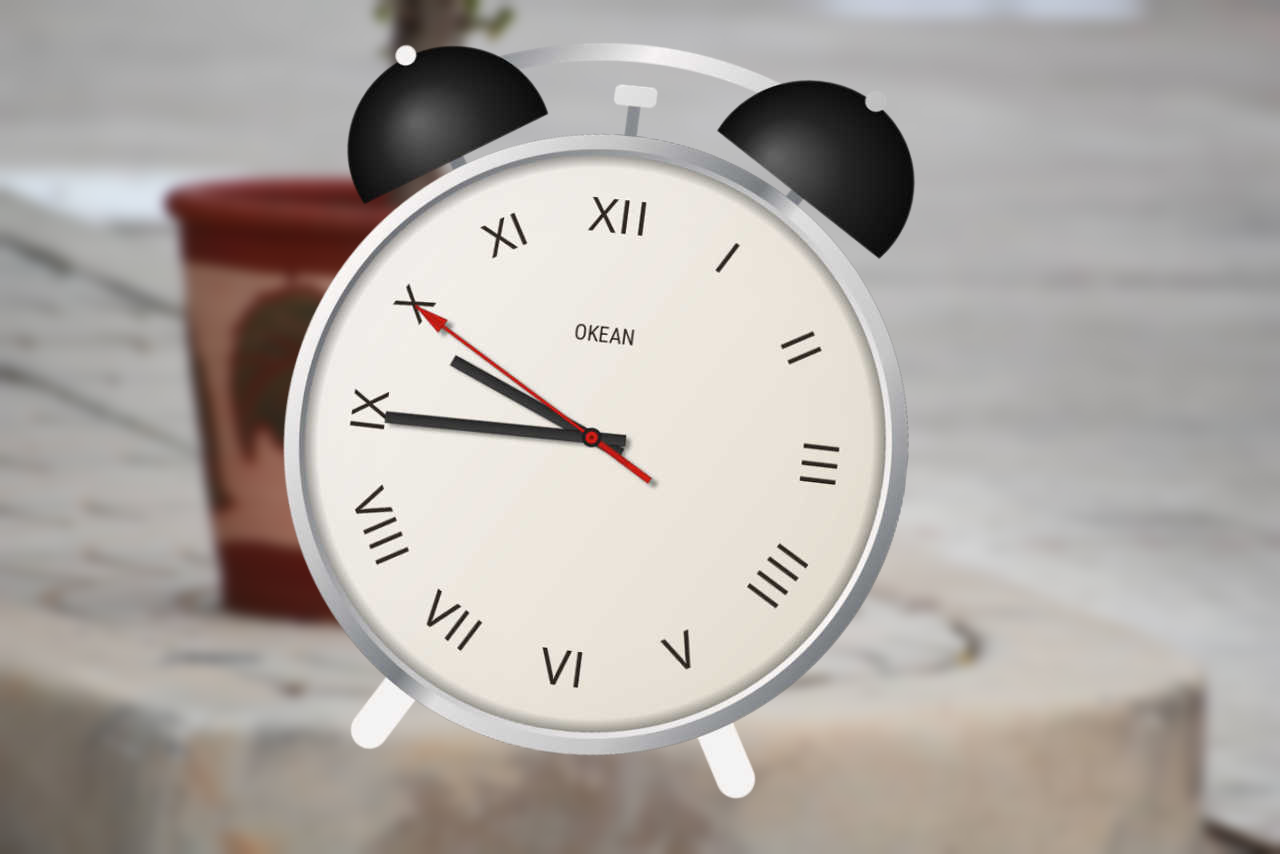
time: **9:44:50**
